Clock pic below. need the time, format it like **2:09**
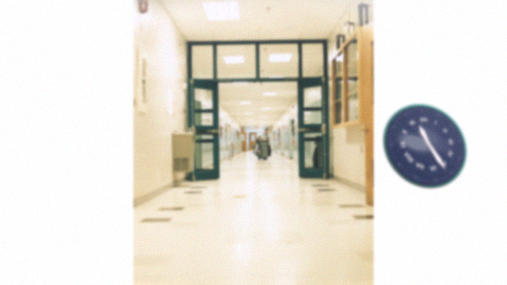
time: **11:26**
